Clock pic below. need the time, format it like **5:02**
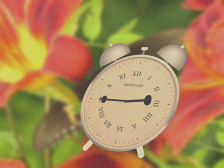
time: **2:45**
